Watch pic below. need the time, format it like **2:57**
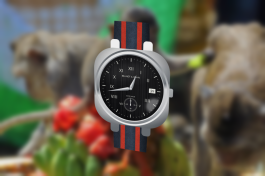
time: **12:43**
